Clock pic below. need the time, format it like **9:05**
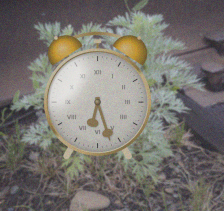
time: **6:27**
